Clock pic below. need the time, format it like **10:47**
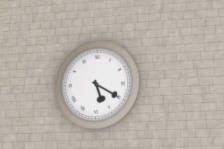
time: **5:20**
